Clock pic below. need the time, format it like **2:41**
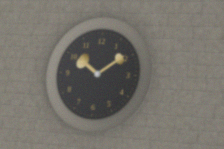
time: **10:09**
